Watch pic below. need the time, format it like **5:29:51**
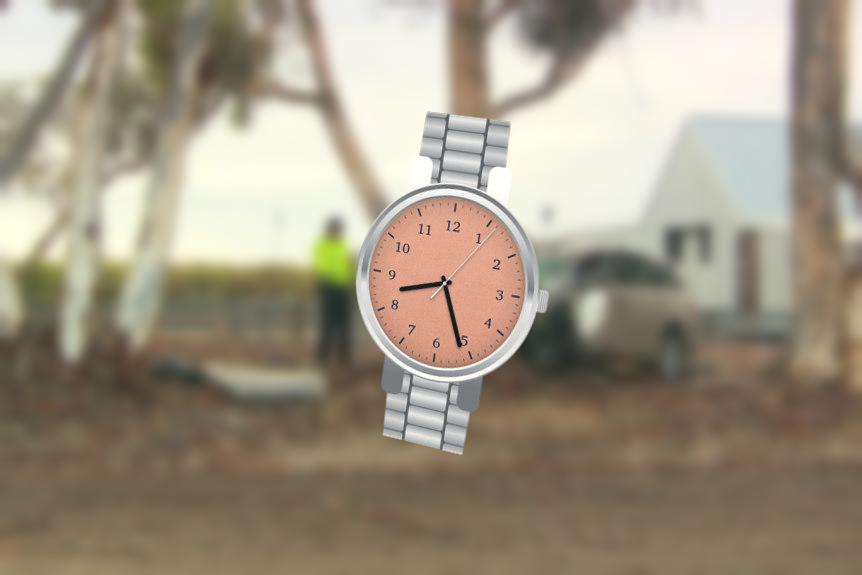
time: **8:26:06**
